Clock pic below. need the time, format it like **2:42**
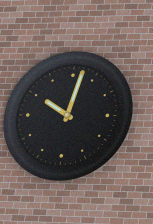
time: **10:02**
